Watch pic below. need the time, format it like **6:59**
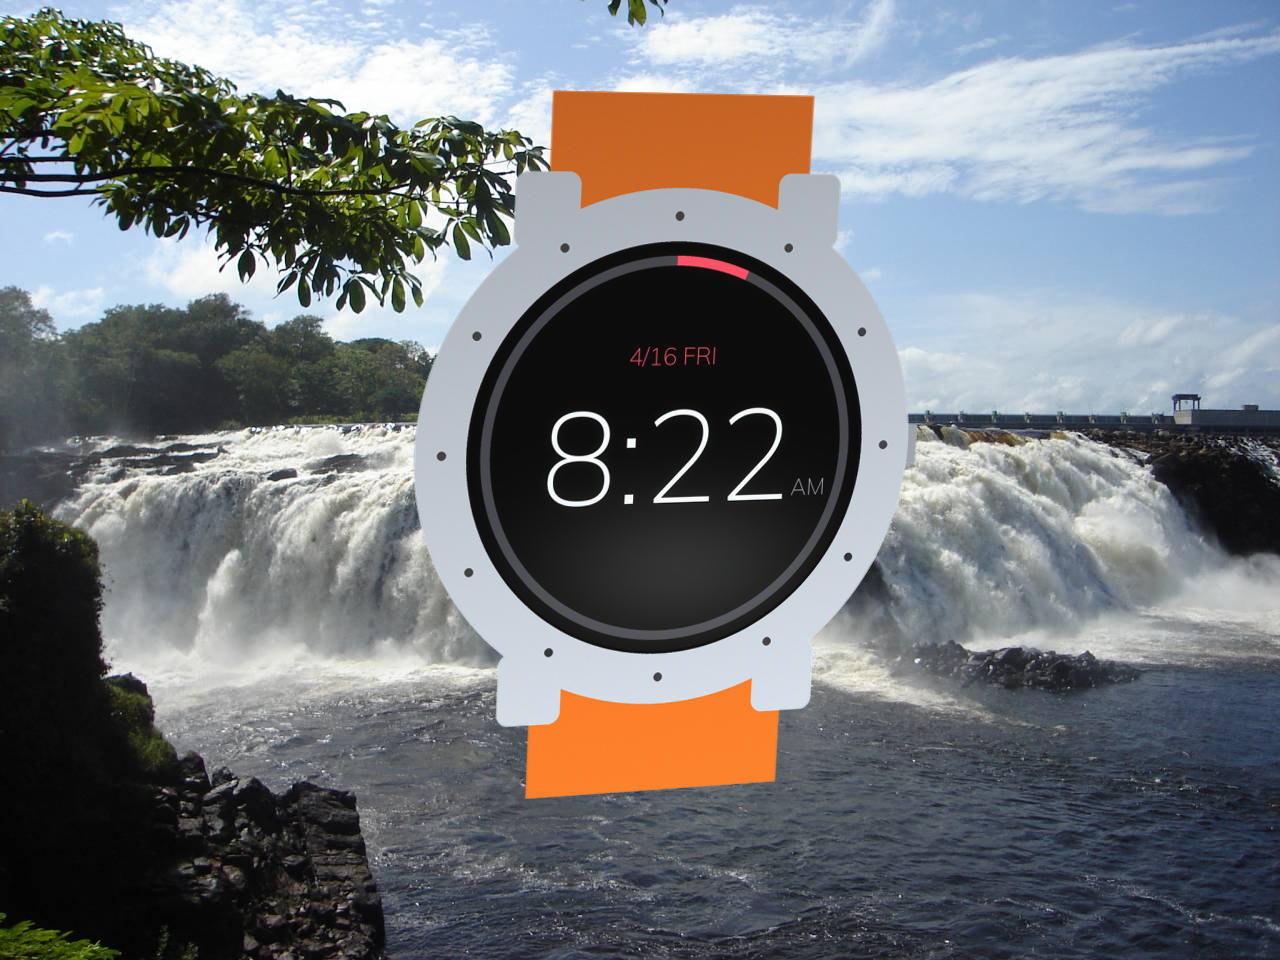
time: **8:22**
